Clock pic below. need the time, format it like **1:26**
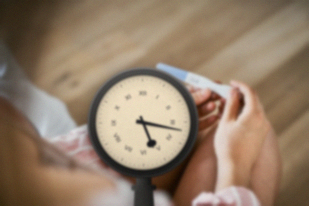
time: **5:17**
